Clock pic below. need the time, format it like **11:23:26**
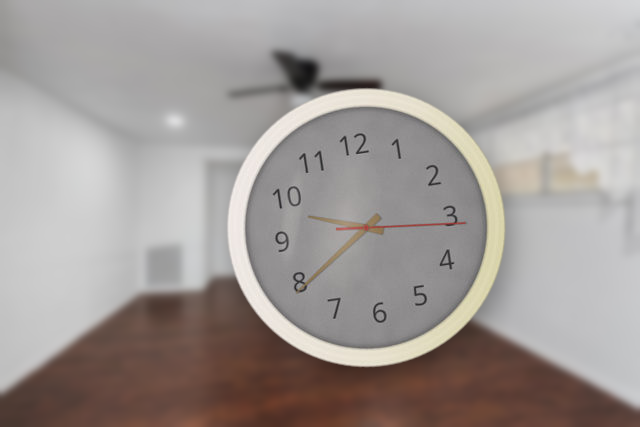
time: **9:39:16**
